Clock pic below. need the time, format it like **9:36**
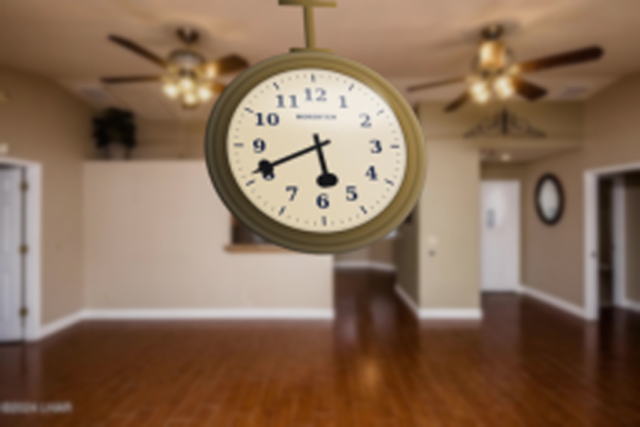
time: **5:41**
